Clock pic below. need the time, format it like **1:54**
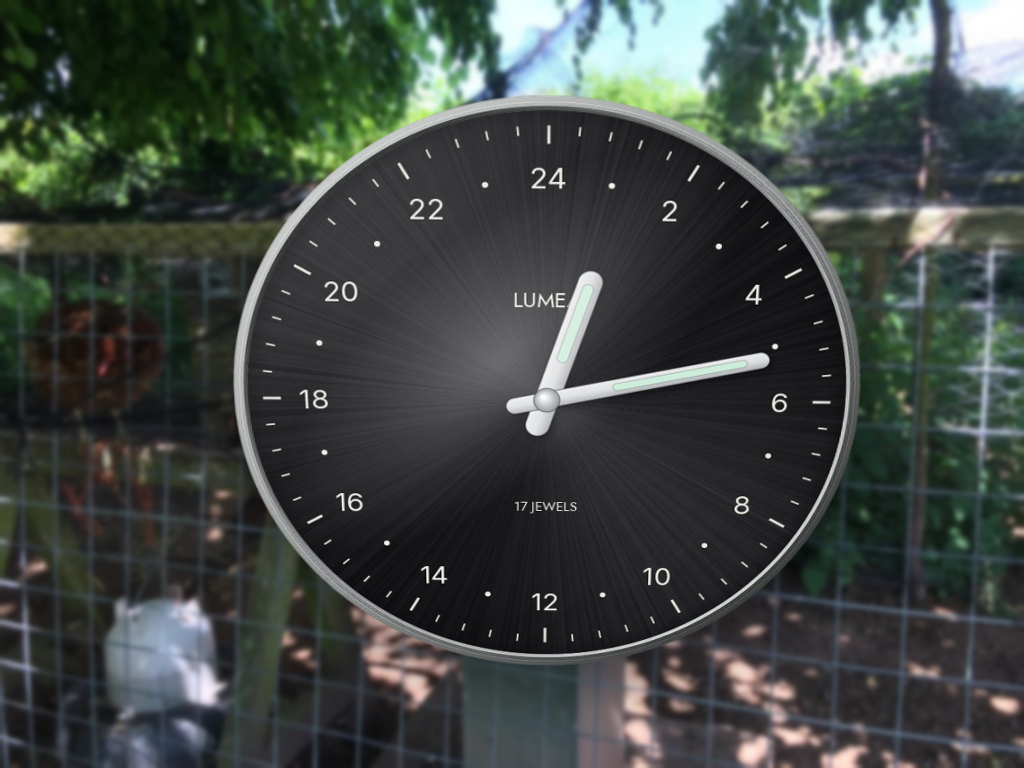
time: **1:13**
